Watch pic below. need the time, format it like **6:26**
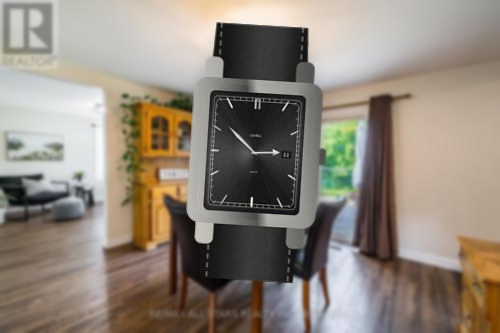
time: **2:52**
